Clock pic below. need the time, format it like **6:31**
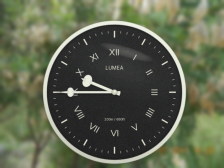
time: **9:45**
